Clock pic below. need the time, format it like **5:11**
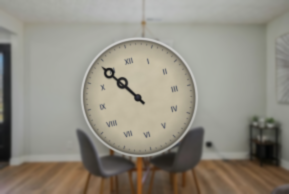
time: **10:54**
